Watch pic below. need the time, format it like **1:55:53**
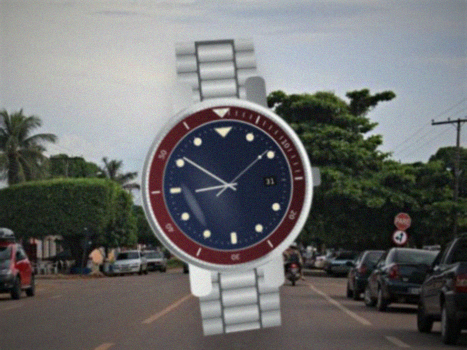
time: **8:51:09**
